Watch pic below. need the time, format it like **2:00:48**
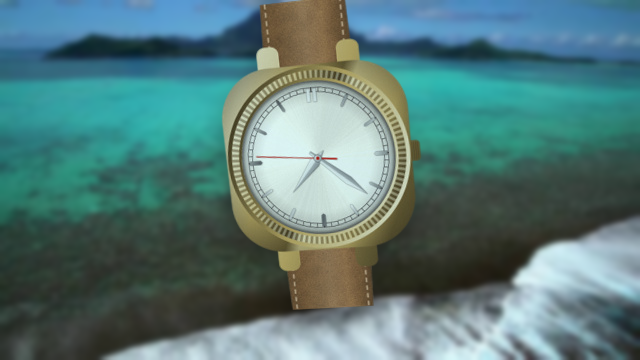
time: **7:21:46**
